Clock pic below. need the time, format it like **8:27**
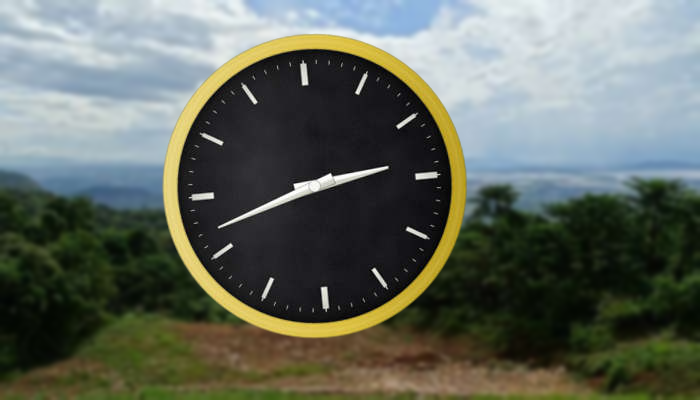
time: **2:42**
